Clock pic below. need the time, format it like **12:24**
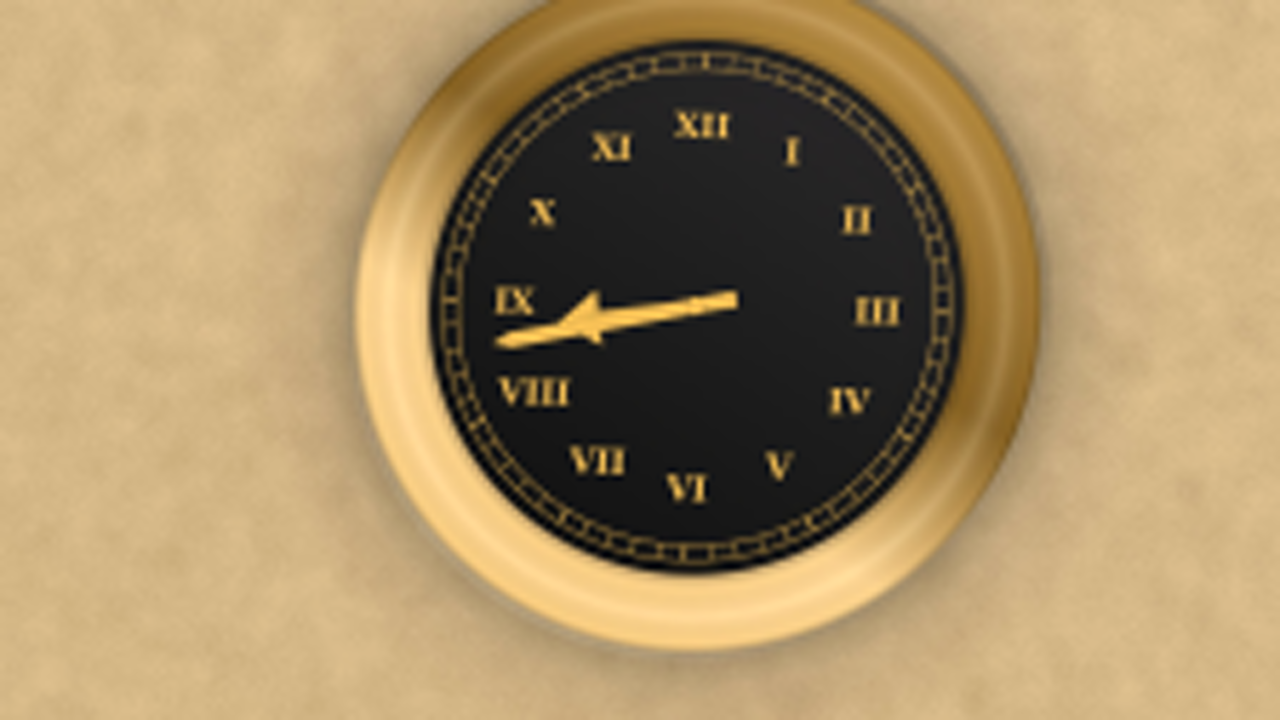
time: **8:43**
